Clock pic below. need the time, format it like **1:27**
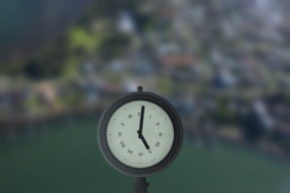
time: **5:01**
